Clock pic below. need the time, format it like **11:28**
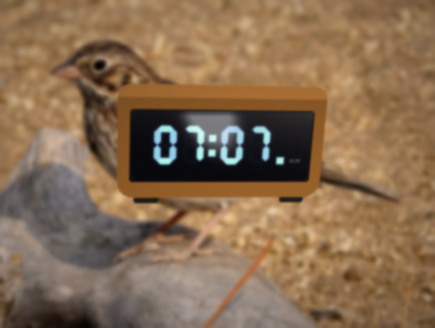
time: **7:07**
